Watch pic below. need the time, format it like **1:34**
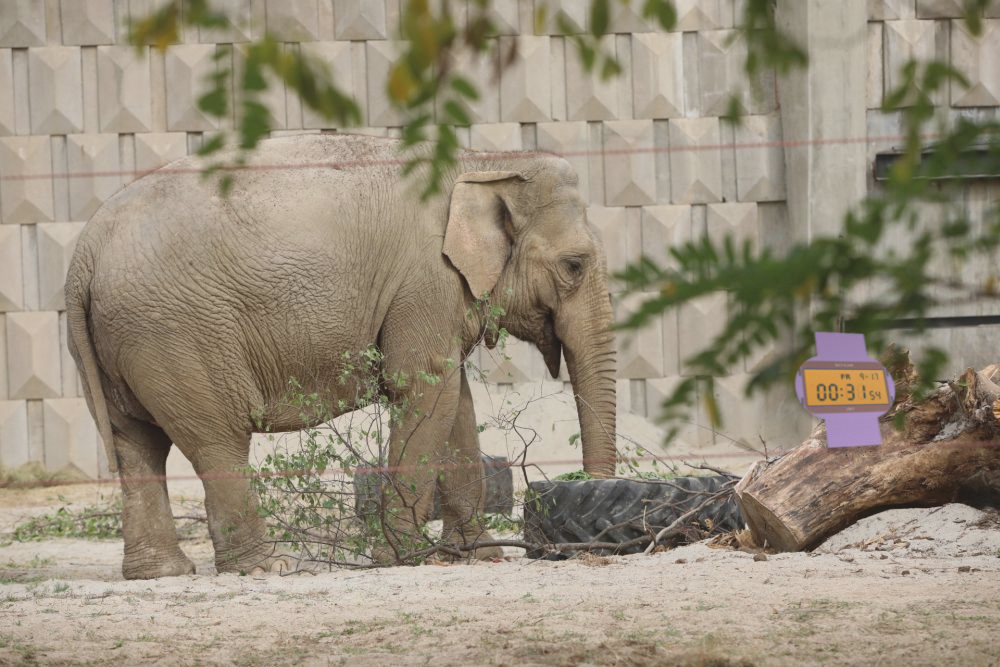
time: **0:31**
